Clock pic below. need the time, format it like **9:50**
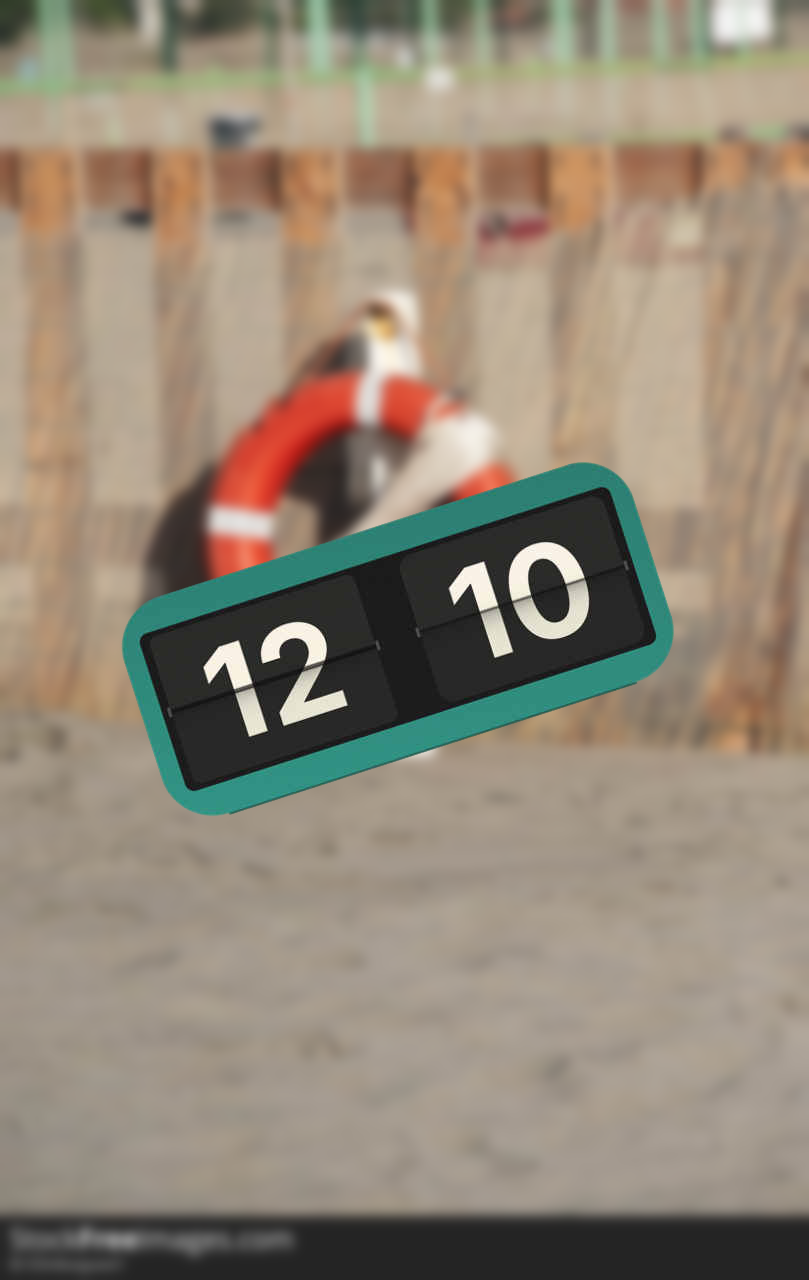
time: **12:10**
